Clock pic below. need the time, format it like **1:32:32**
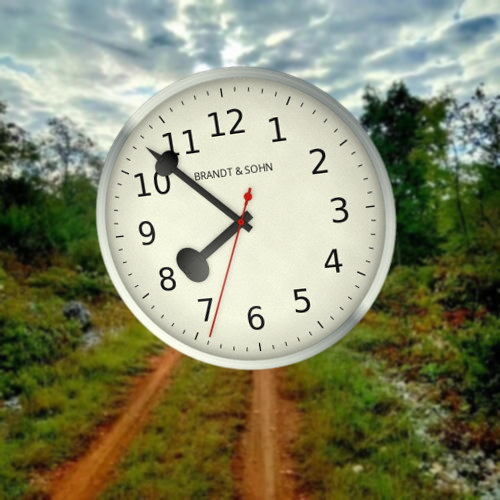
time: **7:52:34**
